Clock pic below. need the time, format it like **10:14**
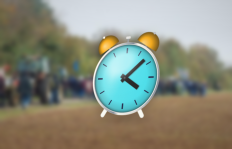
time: **4:08**
